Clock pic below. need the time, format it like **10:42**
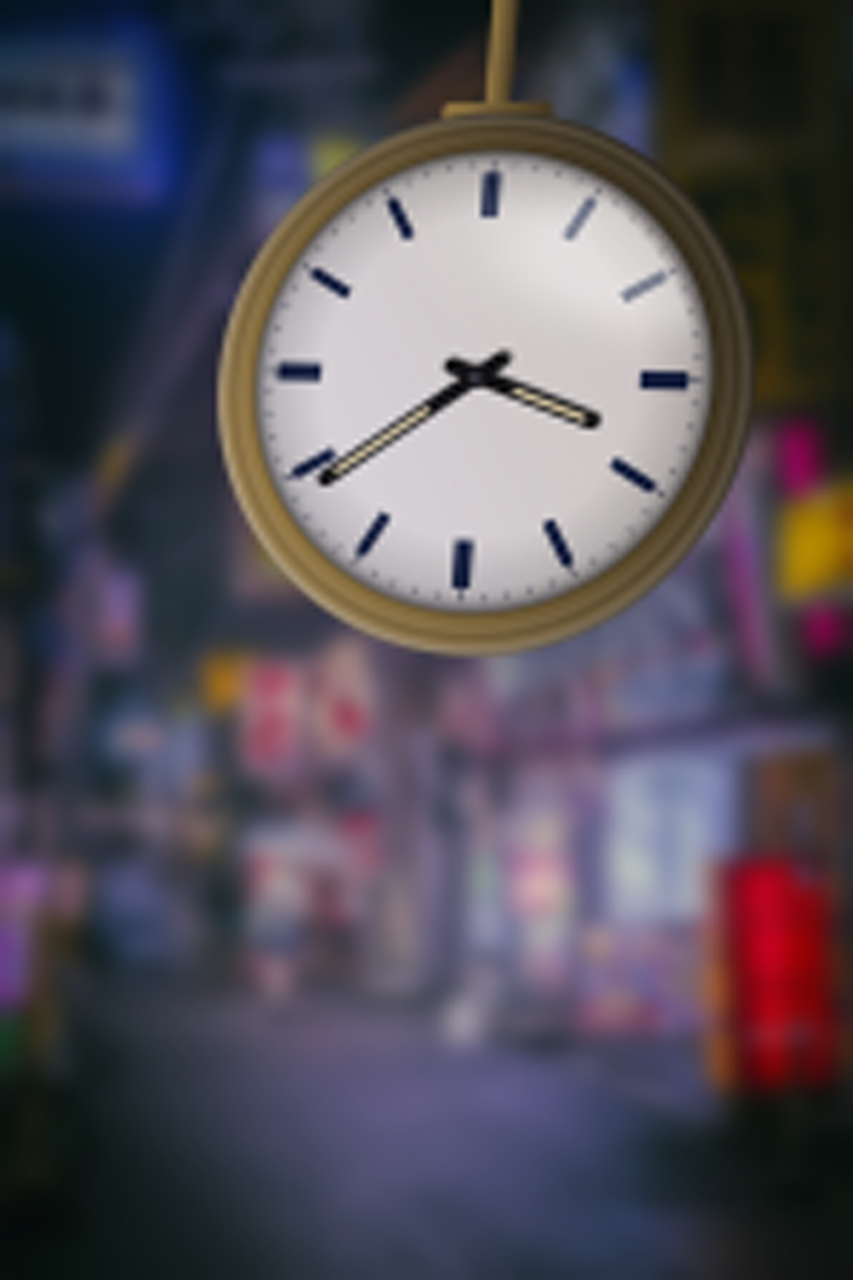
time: **3:39**
